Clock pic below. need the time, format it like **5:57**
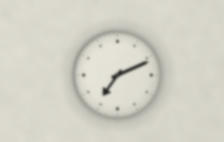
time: **7:11**
